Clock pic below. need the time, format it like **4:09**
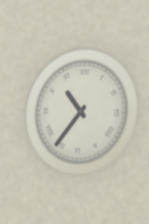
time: **10:36**
